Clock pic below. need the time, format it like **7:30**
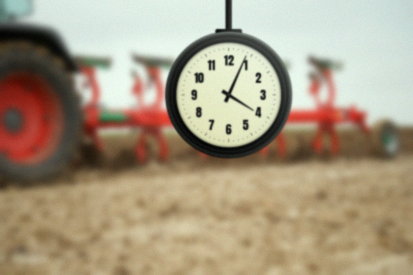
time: **4:04**
